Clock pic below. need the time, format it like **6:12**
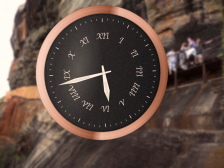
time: **5:43**
